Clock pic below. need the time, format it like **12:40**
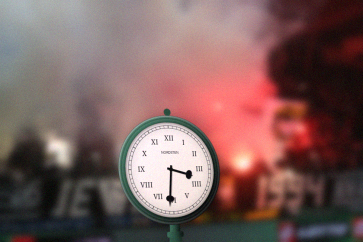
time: **3:31**
